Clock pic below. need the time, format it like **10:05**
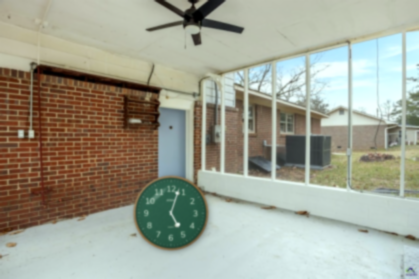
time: **5:03**
